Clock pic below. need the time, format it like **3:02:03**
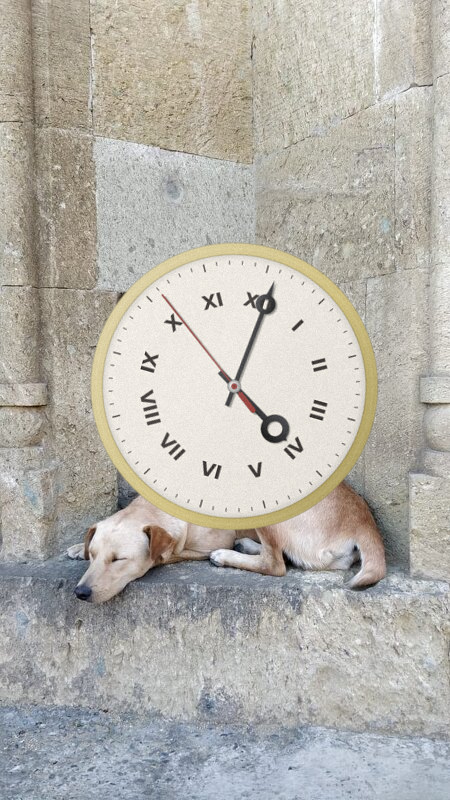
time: **4:00:51**
